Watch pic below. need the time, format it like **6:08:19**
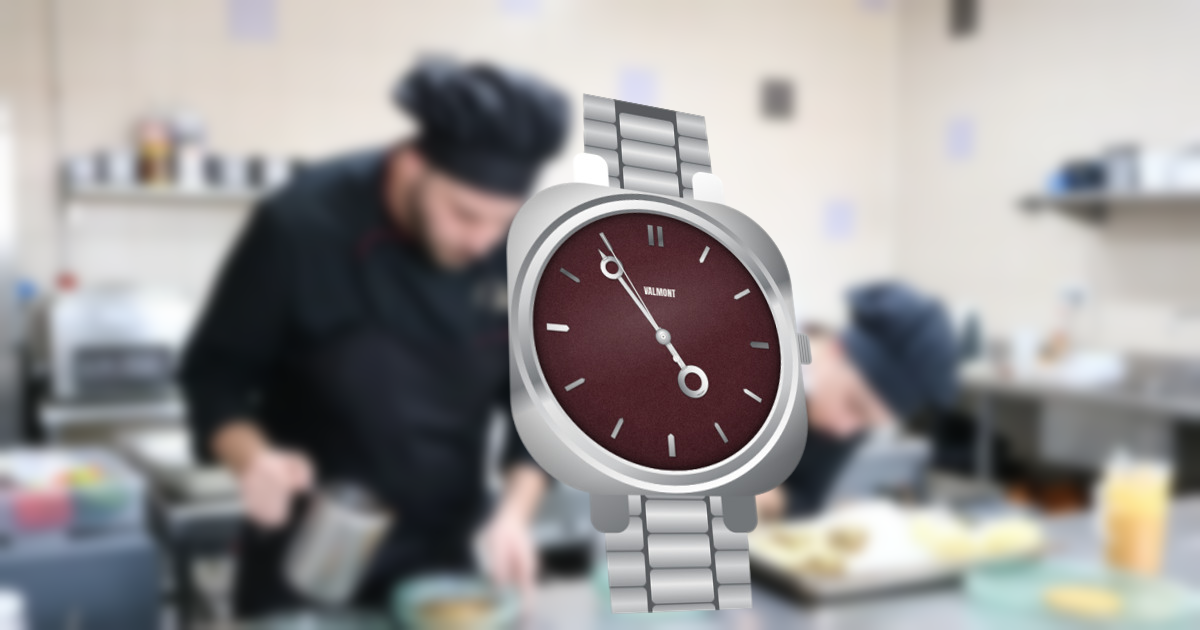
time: **4:53:55**
